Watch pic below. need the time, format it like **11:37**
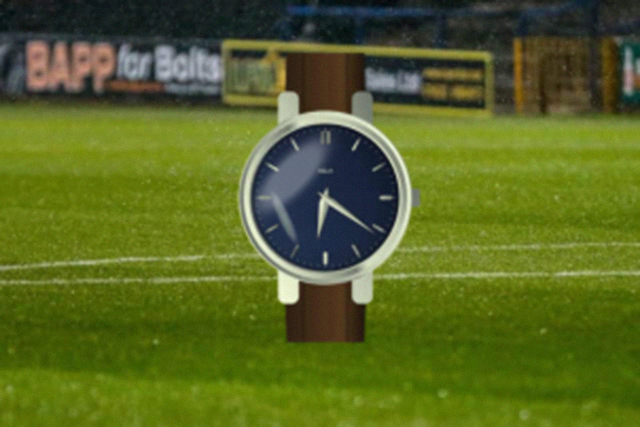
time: **6:21**
